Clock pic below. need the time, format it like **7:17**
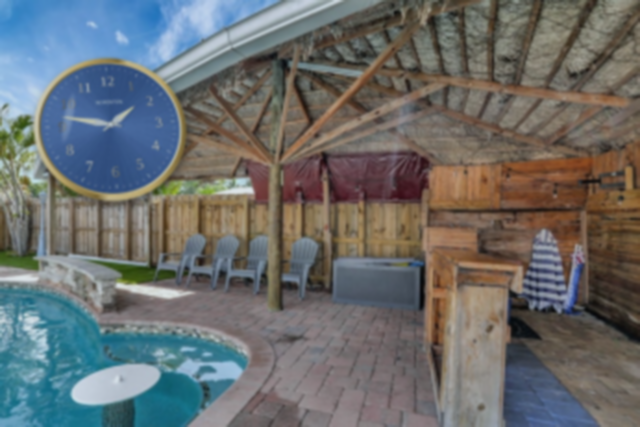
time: **1:47**
